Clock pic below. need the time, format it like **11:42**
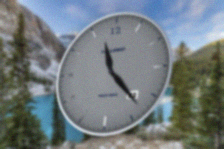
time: **11:23**
